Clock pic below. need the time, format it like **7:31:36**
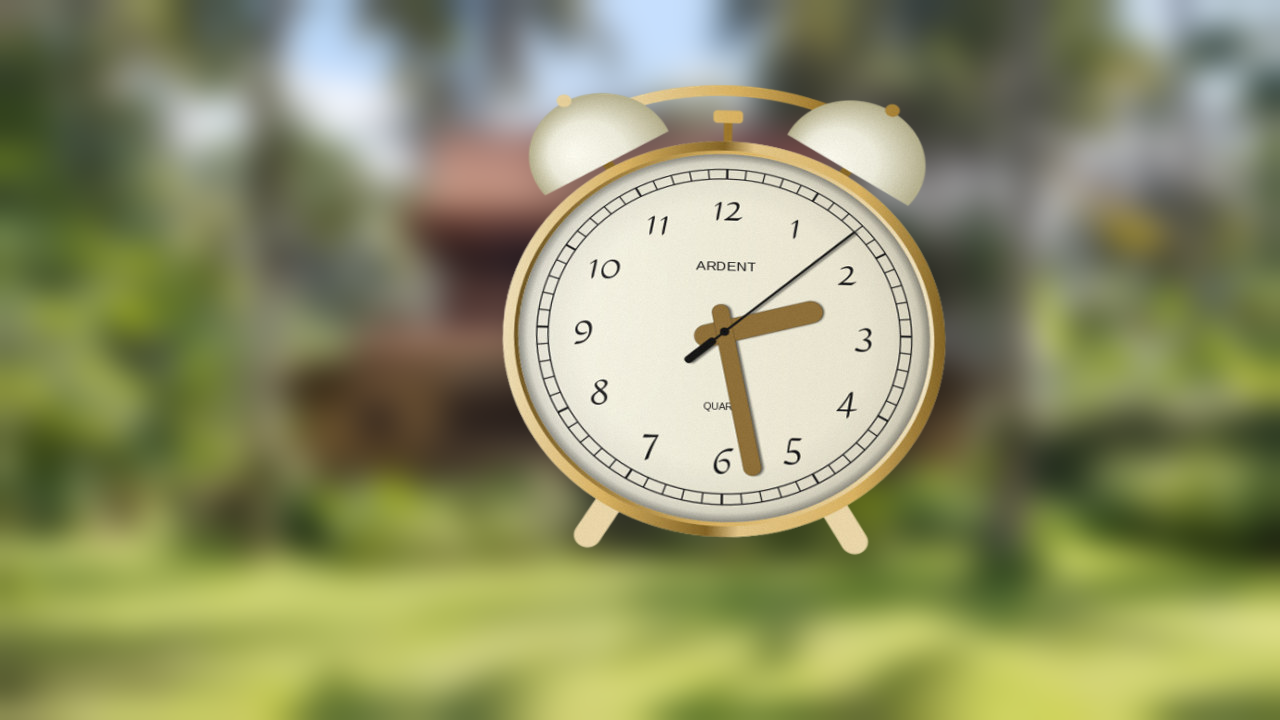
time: **2:28:08**
